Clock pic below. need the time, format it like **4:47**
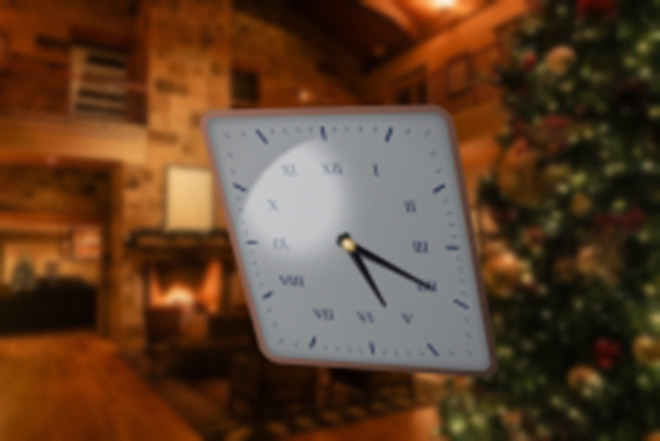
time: **5:20**
